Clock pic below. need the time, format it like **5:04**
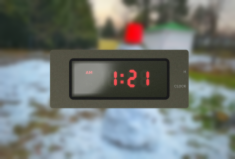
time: **1:21**
